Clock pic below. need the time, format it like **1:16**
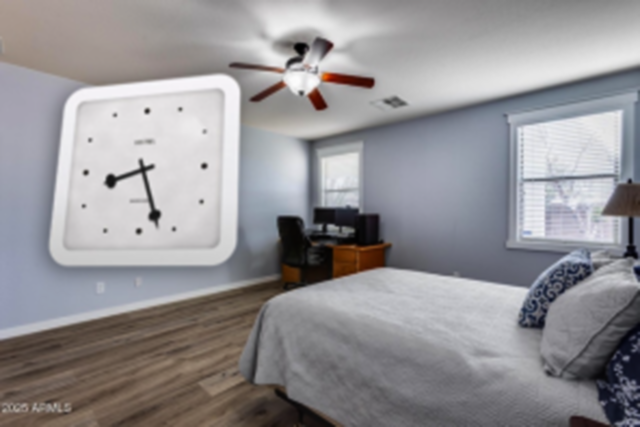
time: **8:27**
